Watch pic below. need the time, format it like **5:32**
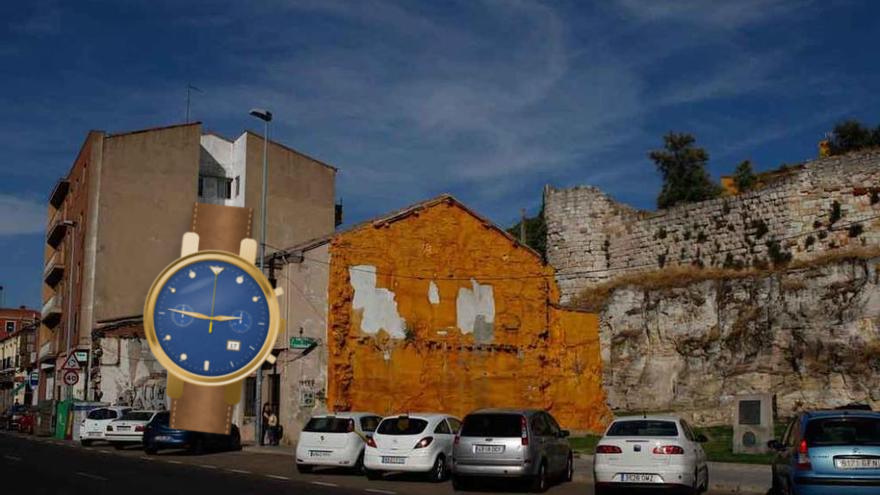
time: **2:46**
